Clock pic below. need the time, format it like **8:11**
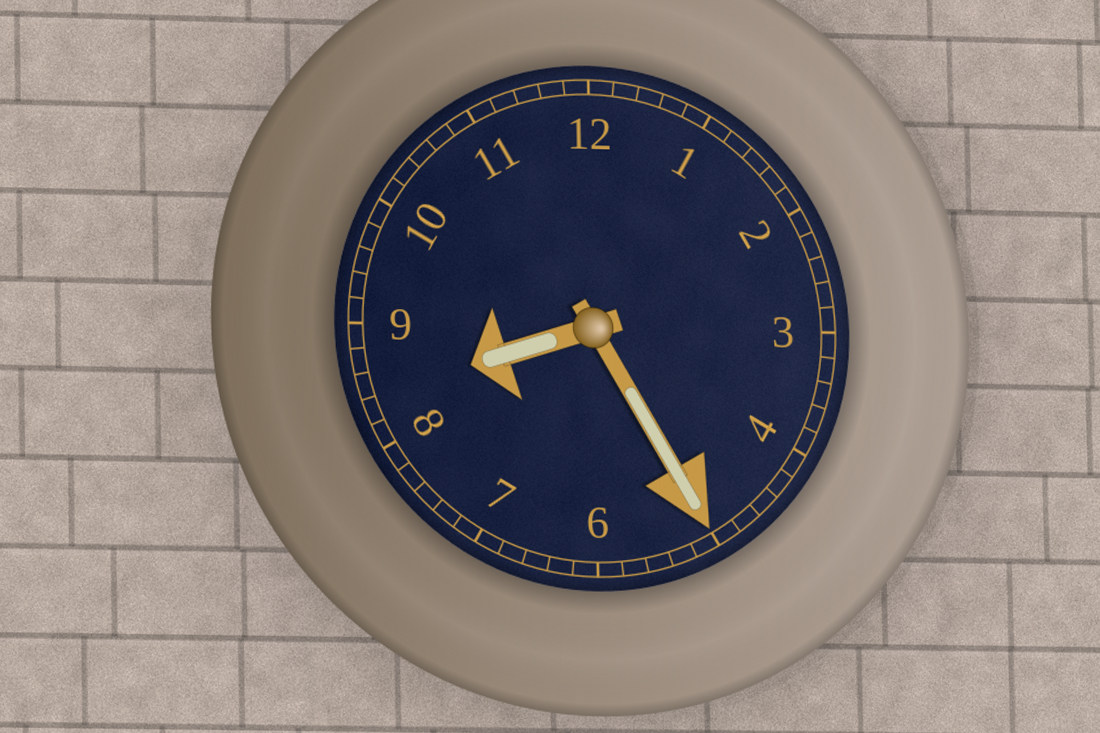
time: **8:25**
